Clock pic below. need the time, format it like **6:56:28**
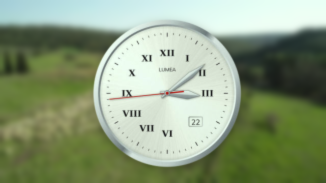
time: **3:08:44**
